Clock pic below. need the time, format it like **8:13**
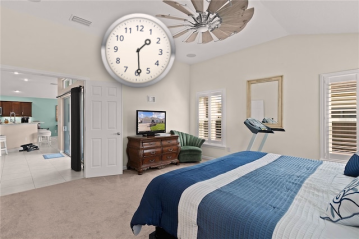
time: **1:29**
